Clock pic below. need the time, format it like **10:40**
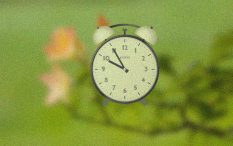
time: **9:55**
